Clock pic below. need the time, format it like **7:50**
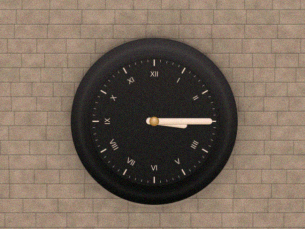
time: **3:15**
